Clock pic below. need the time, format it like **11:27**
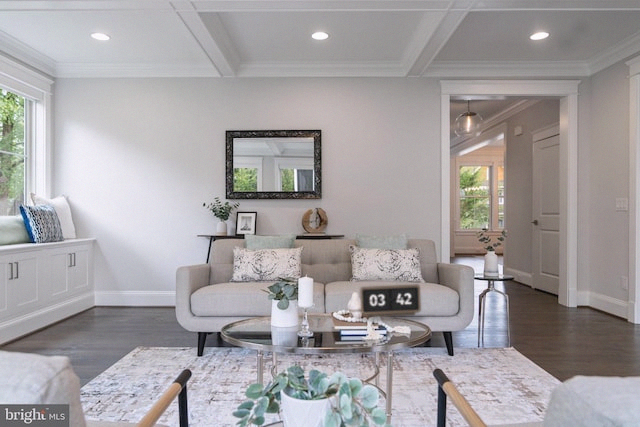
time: **3:42**
